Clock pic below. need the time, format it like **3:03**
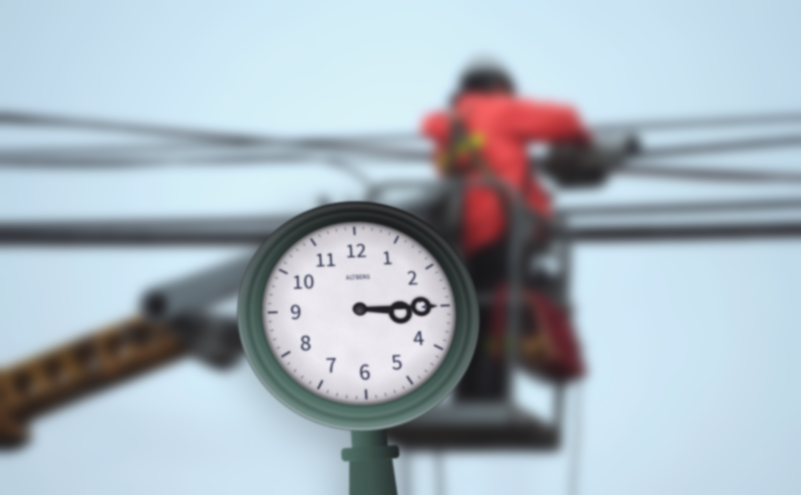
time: **3:15**
